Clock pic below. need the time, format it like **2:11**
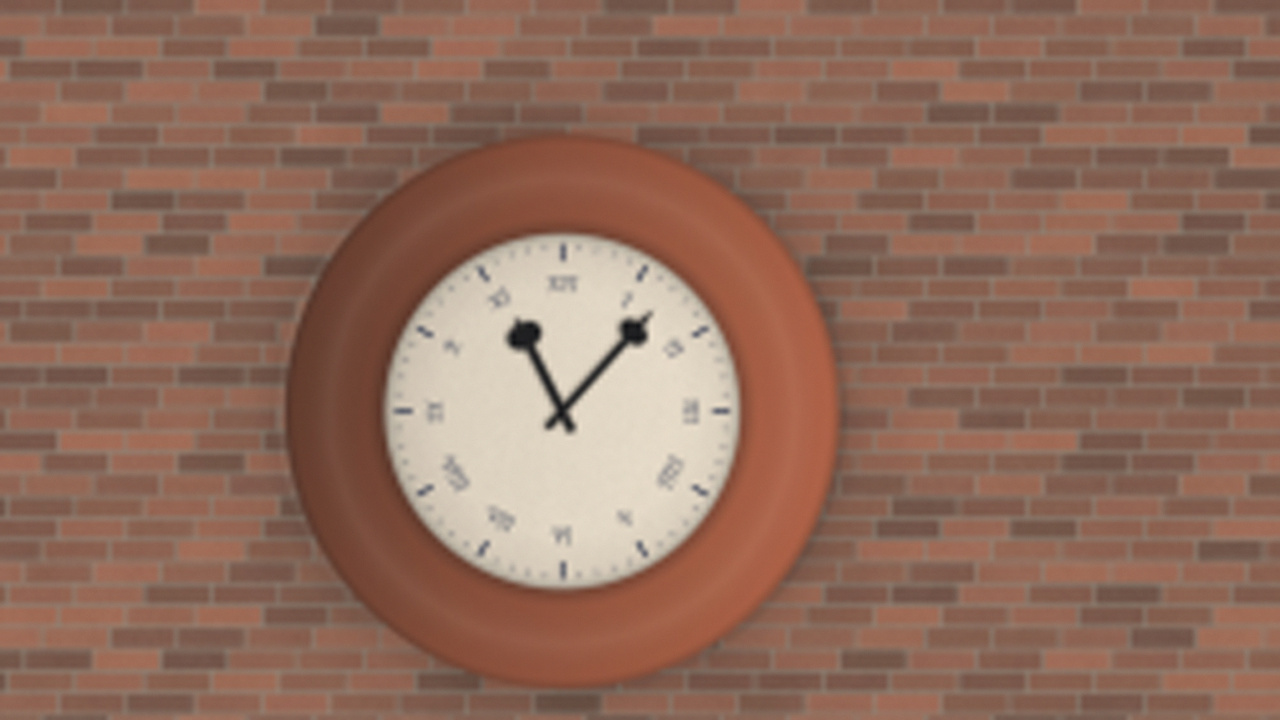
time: **11:07**
